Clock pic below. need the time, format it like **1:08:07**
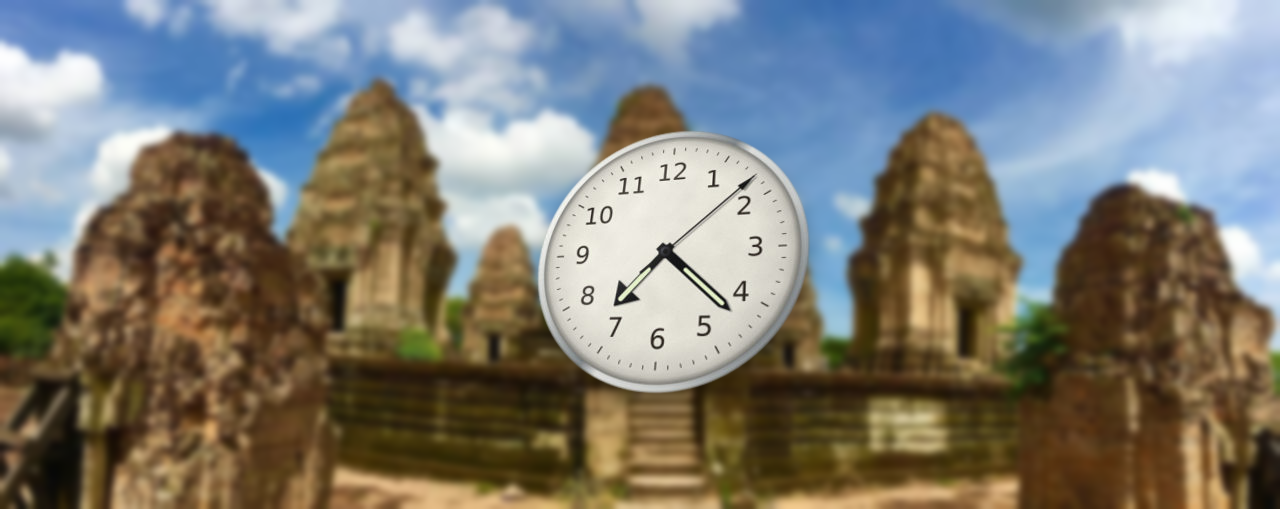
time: **7:22:08**
